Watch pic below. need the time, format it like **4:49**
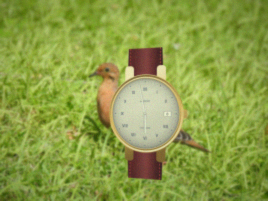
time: **5:58**
